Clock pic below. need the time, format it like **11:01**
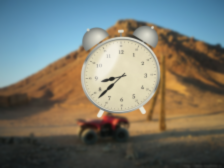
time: **8:38**
